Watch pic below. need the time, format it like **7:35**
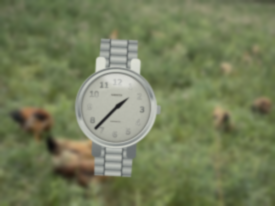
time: **1:37**
